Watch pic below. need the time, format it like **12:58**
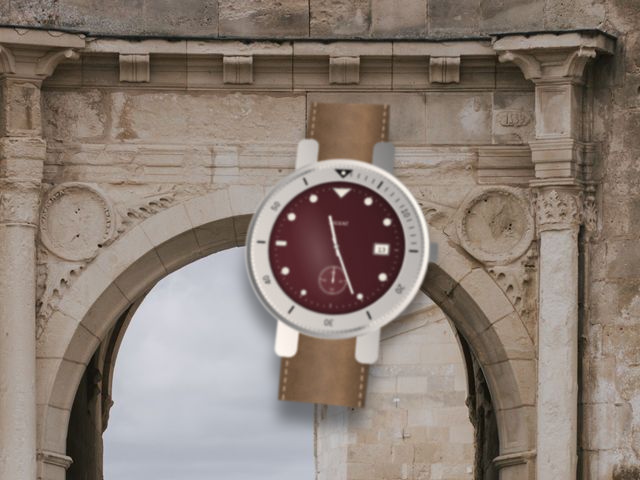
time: **11:26**
